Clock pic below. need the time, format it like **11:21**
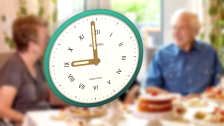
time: **8:59**
